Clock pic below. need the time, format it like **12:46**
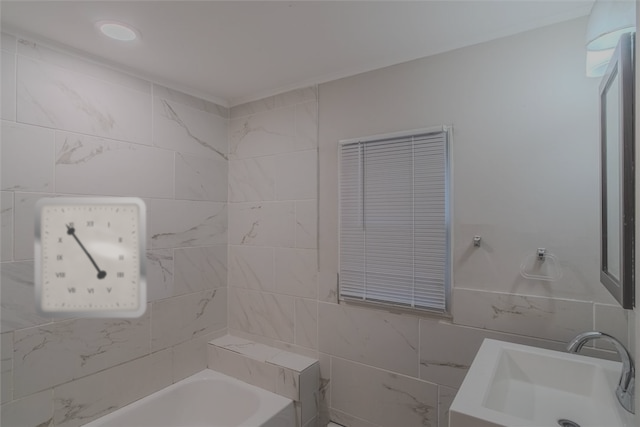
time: **4:54**
